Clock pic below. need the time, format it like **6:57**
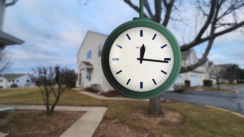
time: **12:16**
